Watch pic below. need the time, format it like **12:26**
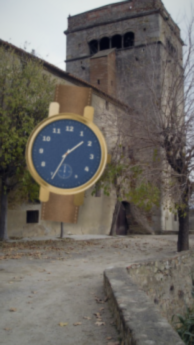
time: **1:34**
